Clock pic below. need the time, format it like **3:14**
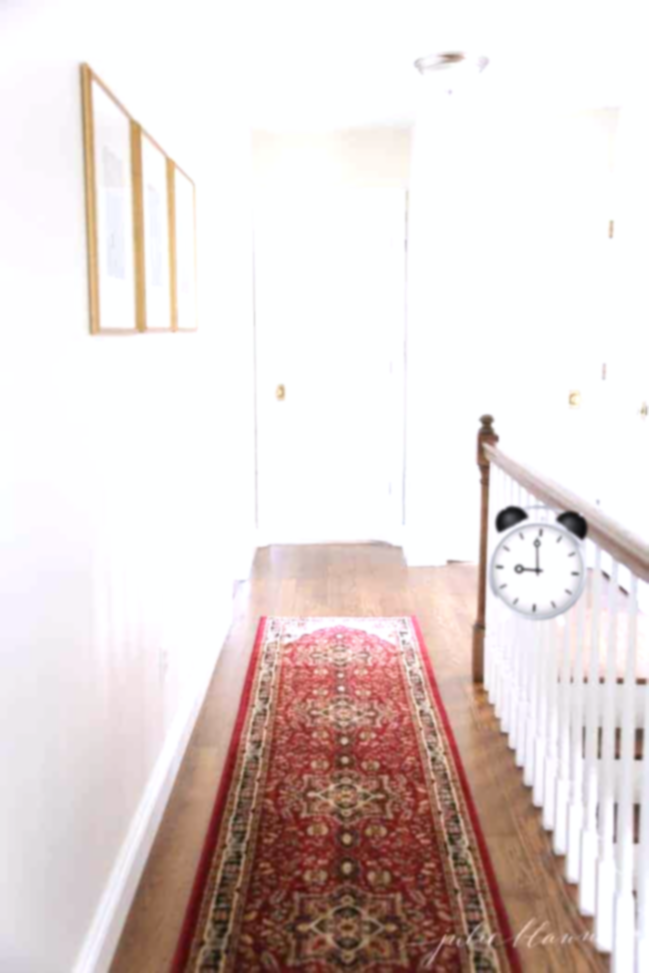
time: **8:59**
